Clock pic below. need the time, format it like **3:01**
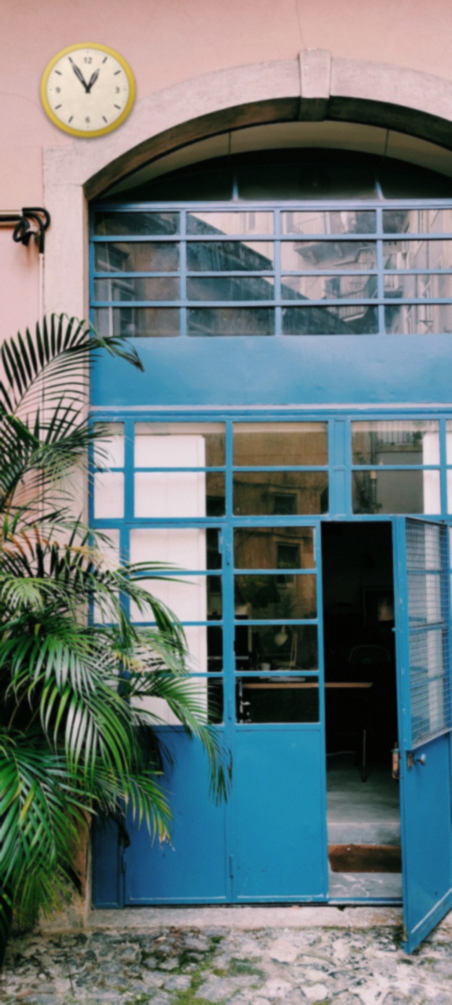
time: **12:55**
